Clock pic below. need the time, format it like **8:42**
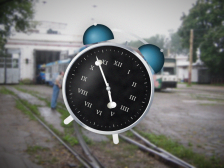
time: **4:53**
